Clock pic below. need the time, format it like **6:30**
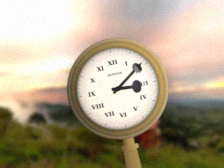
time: **3:09**
